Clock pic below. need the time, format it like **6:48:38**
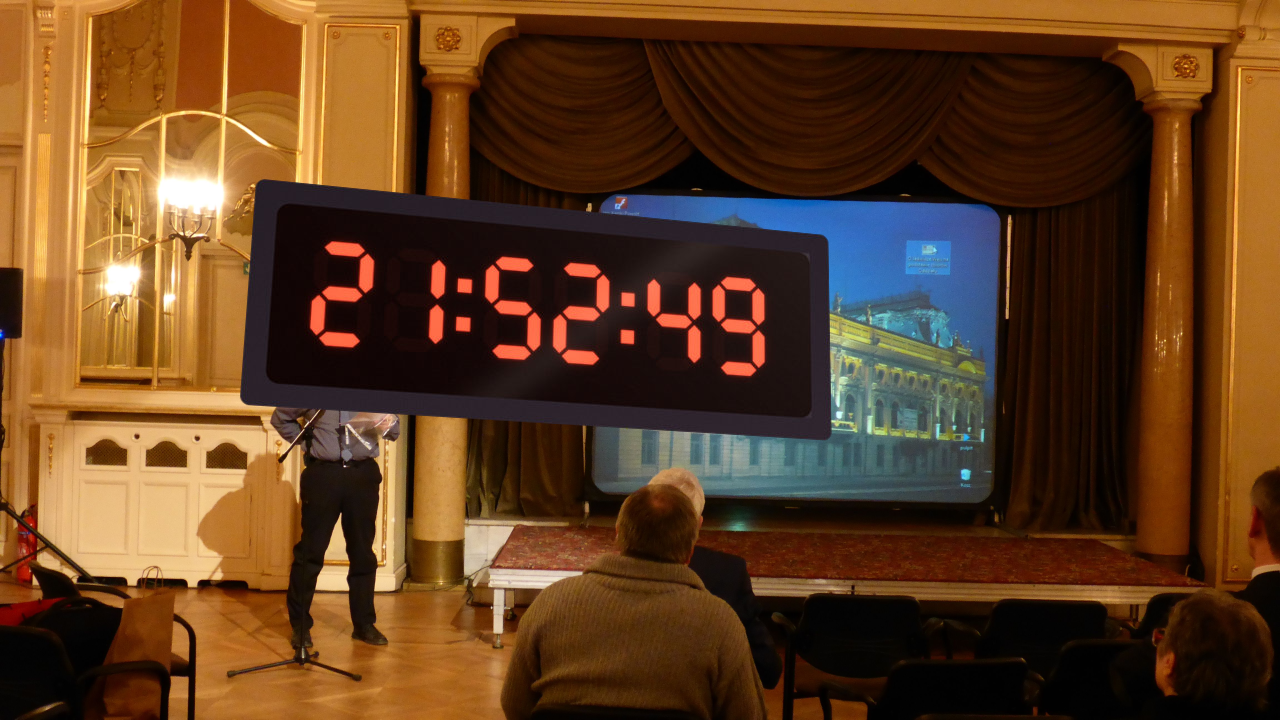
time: **21:52:49**
